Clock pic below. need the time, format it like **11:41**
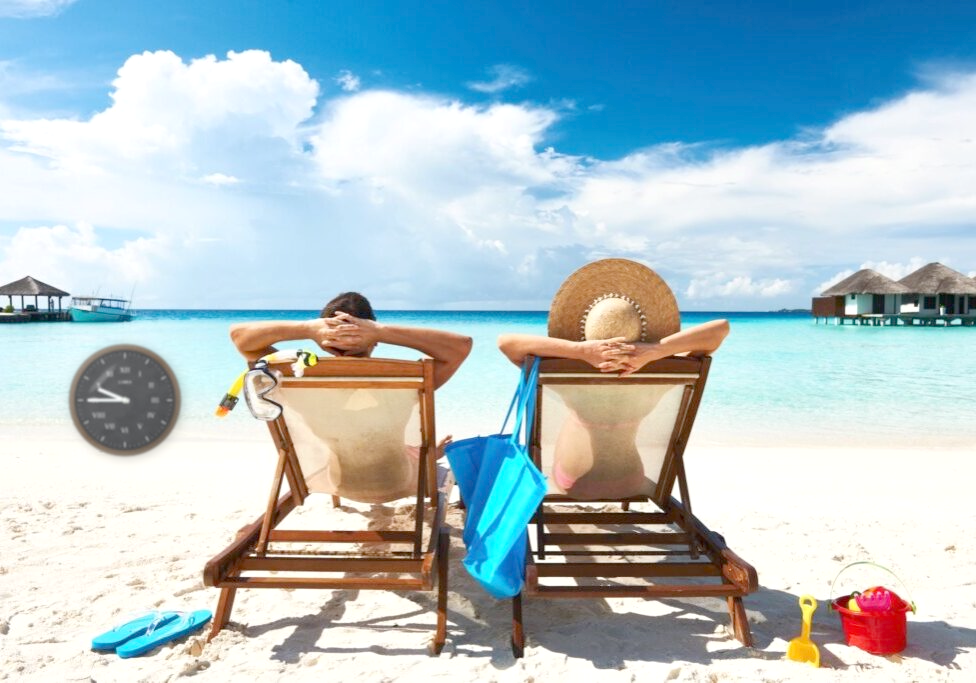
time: **9:45**
